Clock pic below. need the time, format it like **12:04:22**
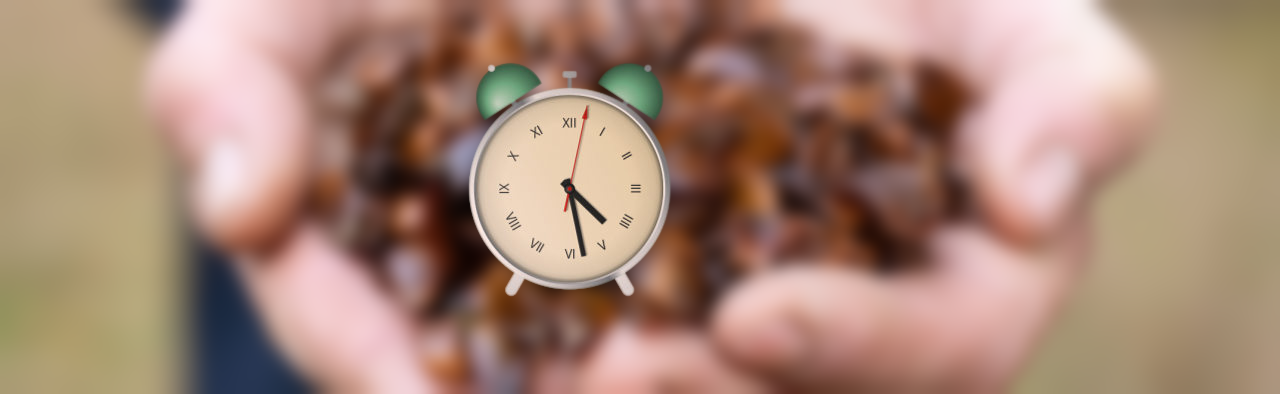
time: **4:28:02**
